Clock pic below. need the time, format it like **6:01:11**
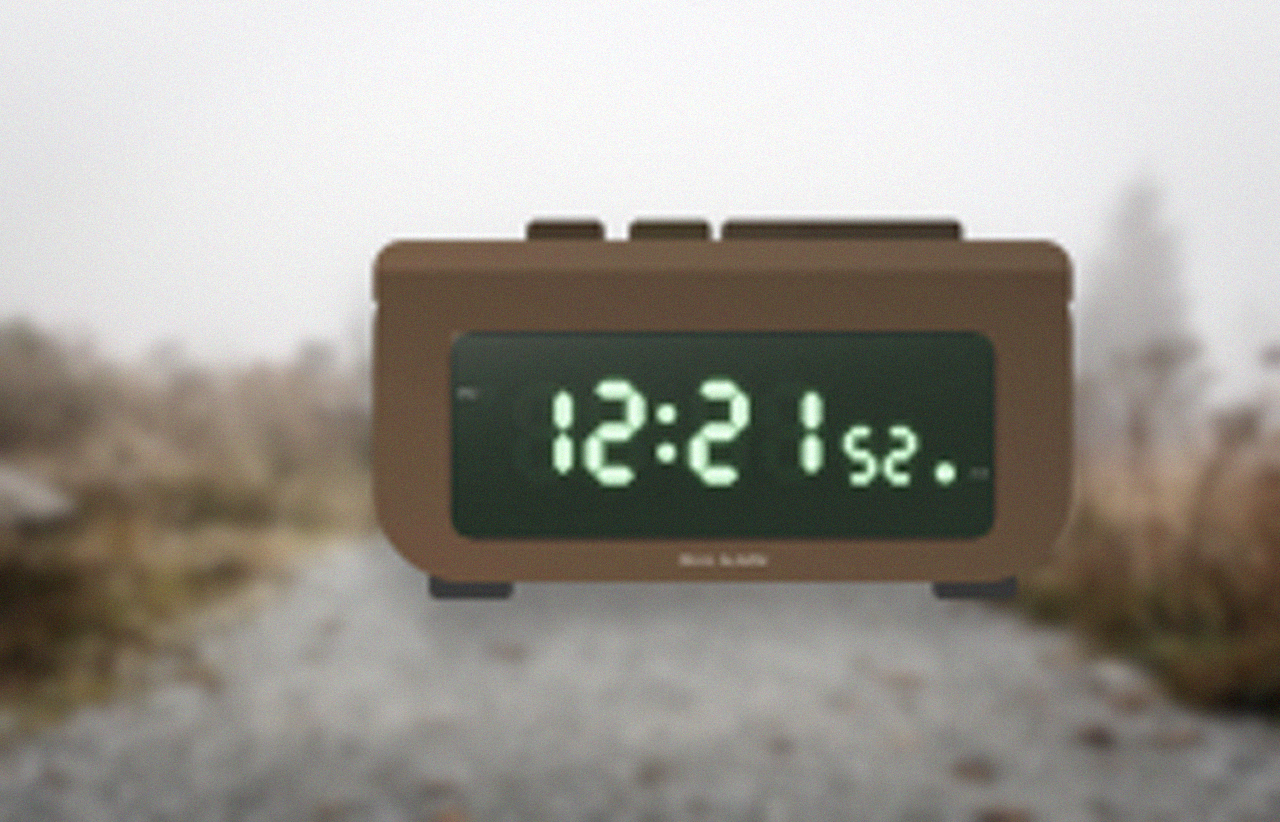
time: **12:21:52**
